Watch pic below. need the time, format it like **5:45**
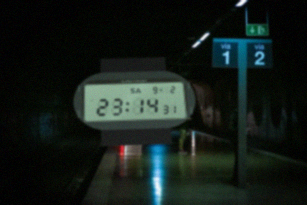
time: **23:14**
